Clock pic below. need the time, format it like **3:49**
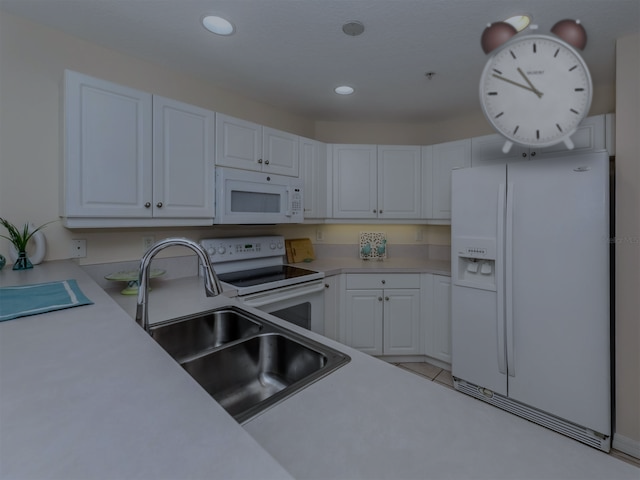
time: **10:49**
